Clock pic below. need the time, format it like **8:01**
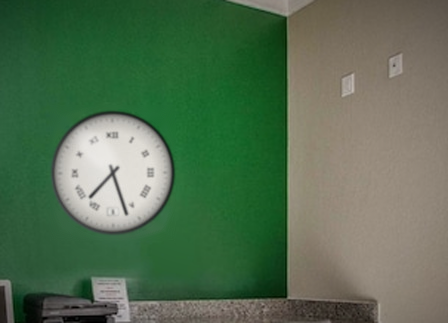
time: **7:27**
